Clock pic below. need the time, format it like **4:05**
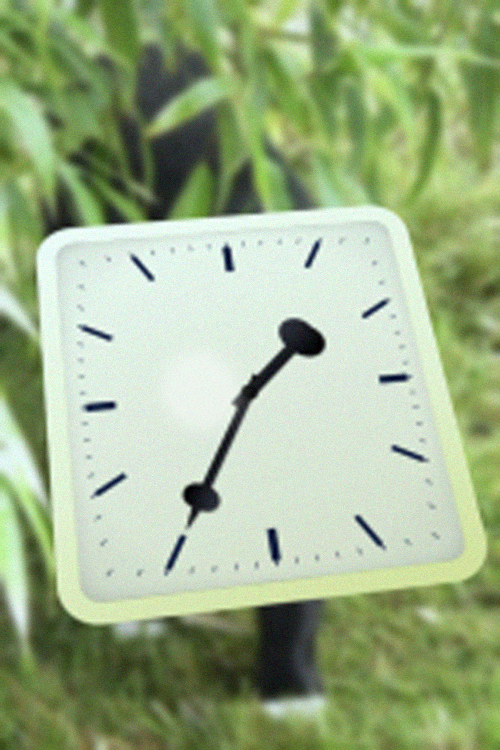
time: **1:35**
